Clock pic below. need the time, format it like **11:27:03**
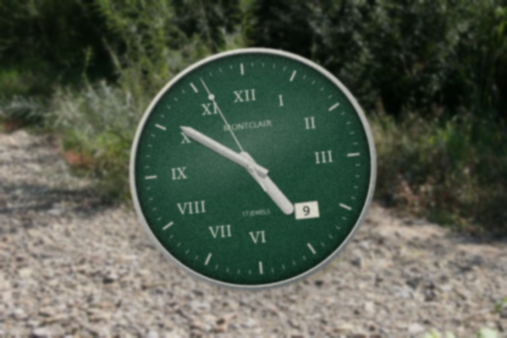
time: **4:50:56**
